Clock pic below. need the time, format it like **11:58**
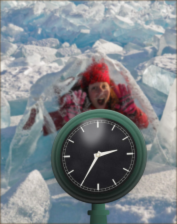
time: **2:35**
